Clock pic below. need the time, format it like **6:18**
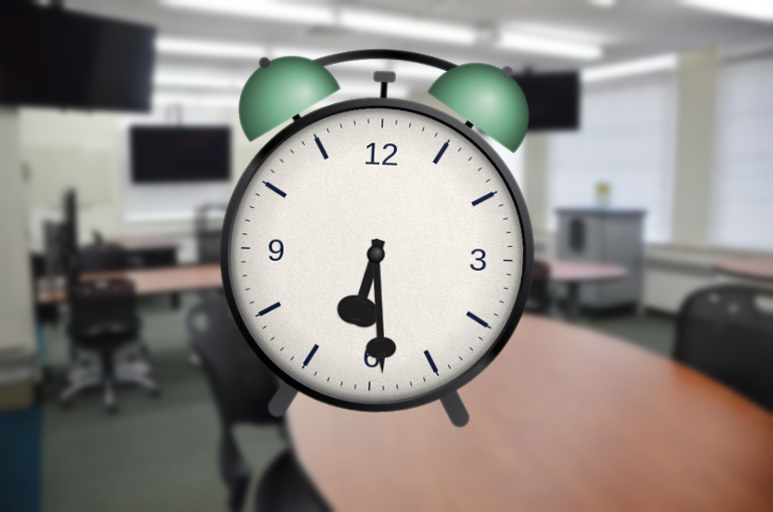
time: **6:29**
